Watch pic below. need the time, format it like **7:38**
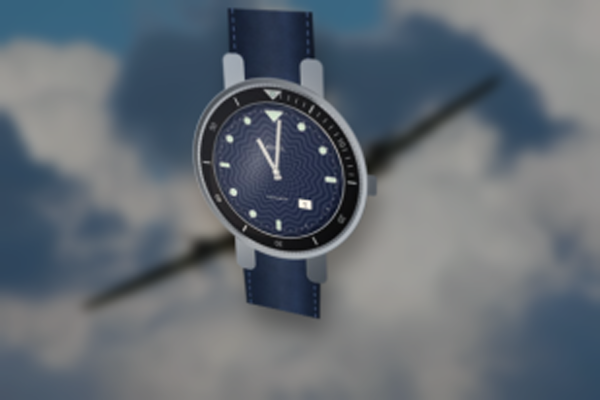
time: **11:01**
